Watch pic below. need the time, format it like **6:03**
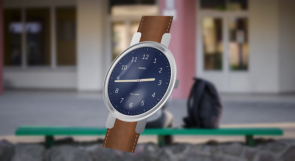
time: **2:44**
